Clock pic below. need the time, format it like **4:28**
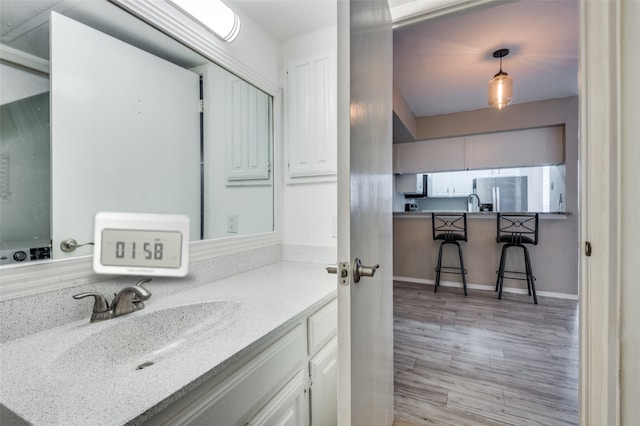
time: **1:58**
